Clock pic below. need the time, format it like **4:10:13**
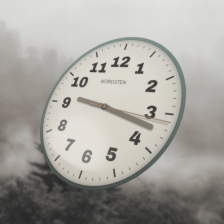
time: **9:17:16**
